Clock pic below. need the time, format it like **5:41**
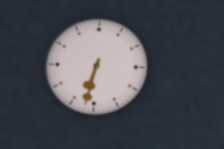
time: **6:32**
